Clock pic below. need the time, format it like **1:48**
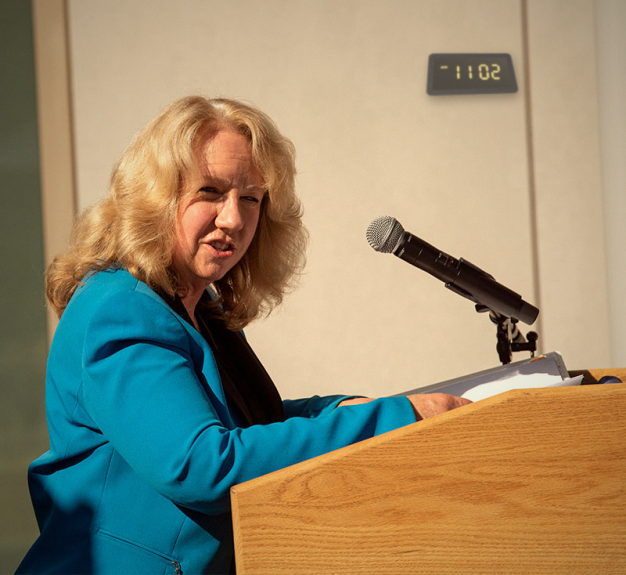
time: **11:02**
